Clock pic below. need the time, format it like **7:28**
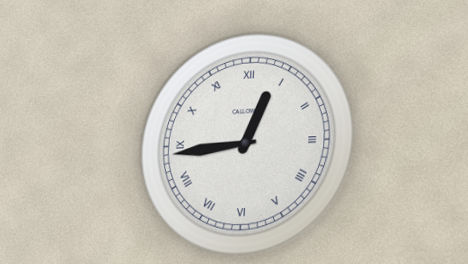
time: **12:44**
